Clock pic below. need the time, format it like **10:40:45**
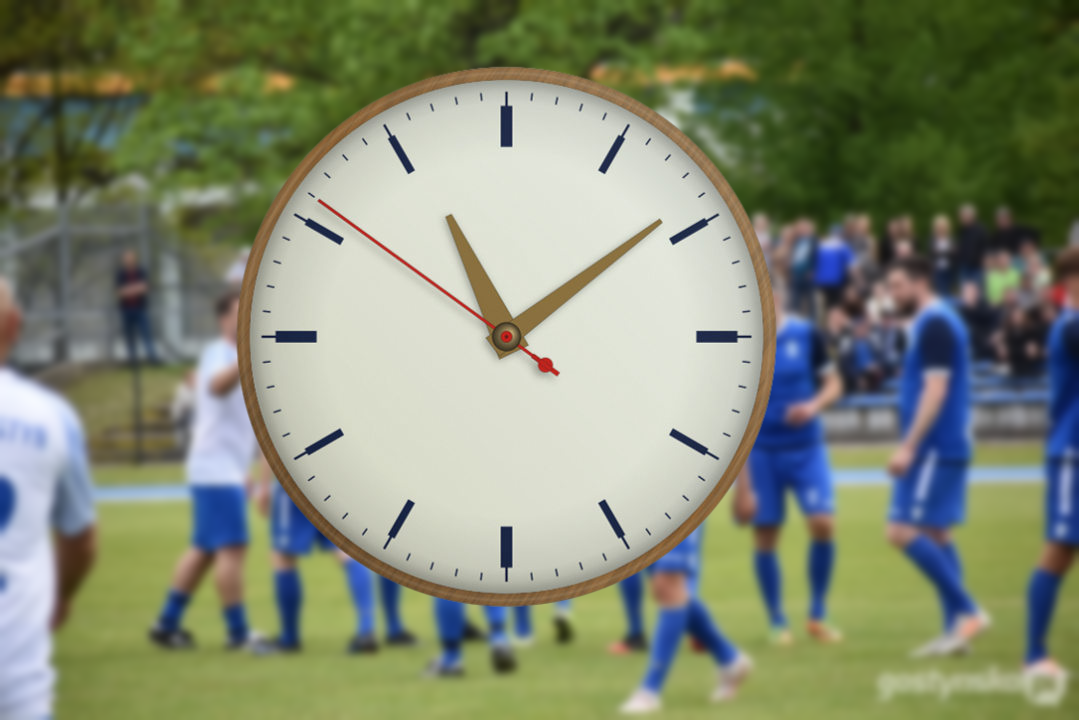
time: **11:08:51**
